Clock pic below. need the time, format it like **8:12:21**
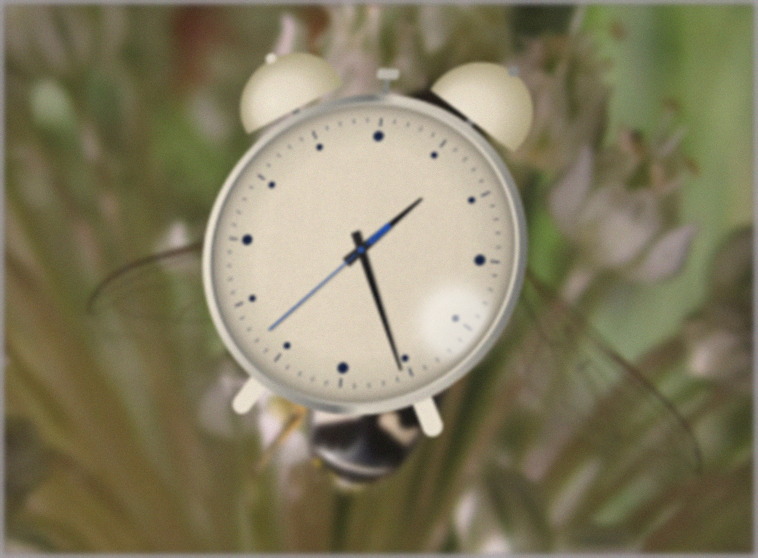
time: **1:25:37**
